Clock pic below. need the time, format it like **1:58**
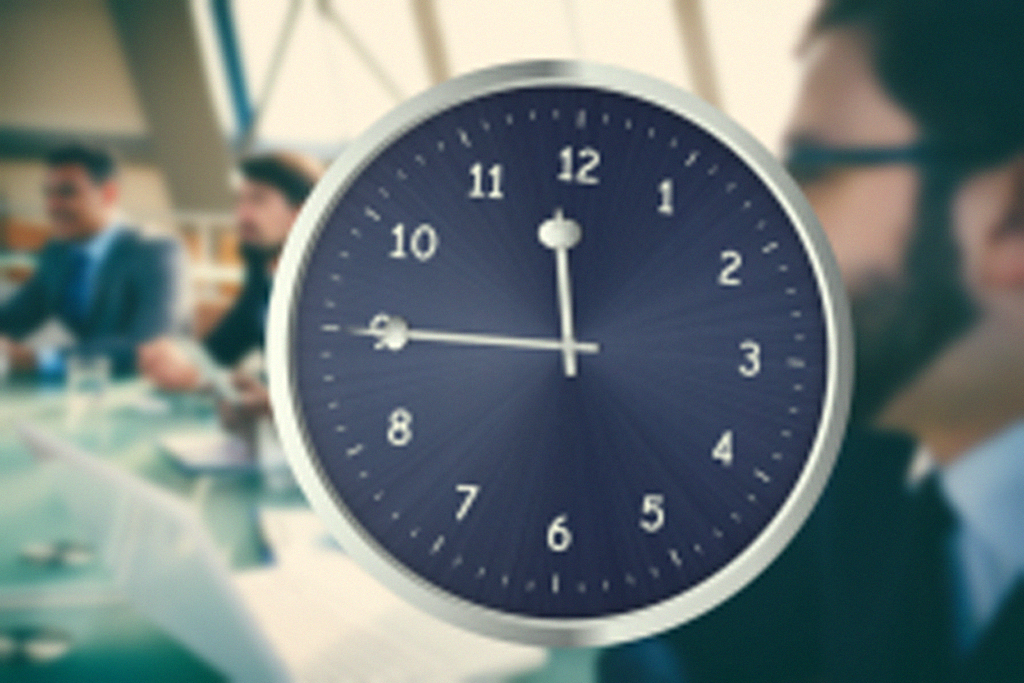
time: **11:45**
